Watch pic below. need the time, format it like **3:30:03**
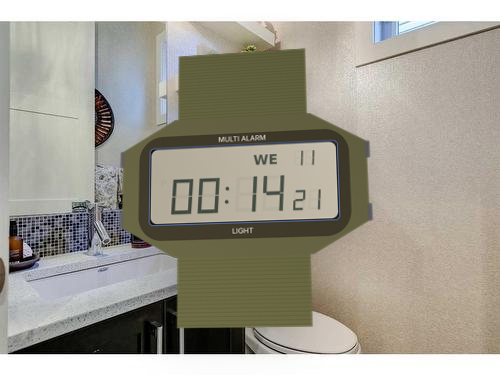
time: **0:14:21**
